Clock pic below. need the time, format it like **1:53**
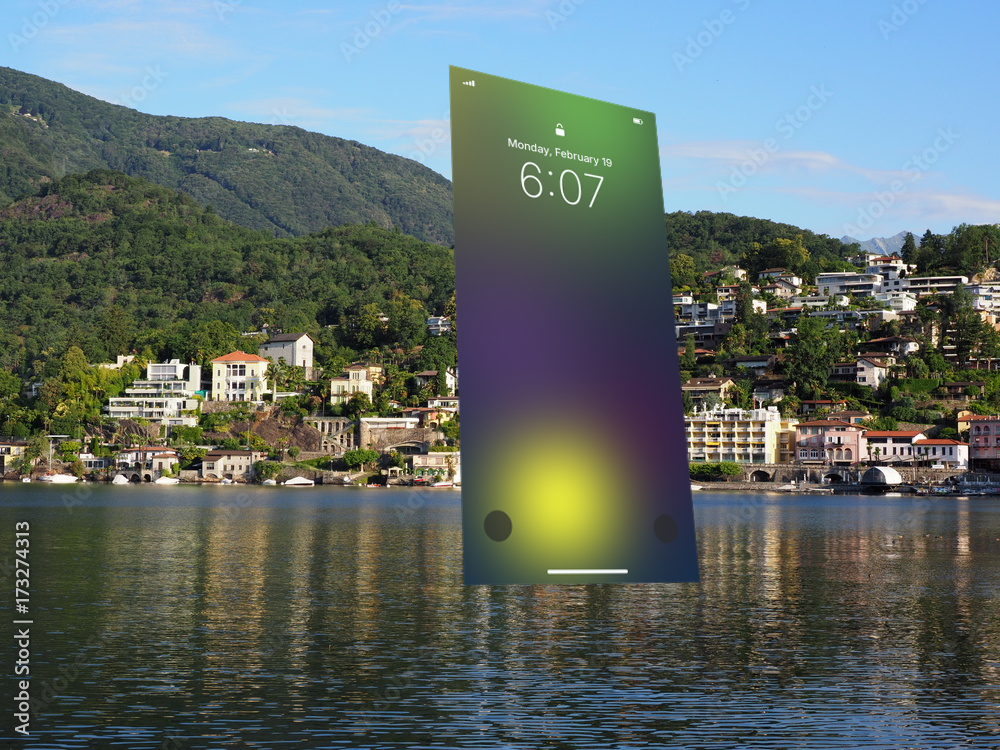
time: **6:07**
